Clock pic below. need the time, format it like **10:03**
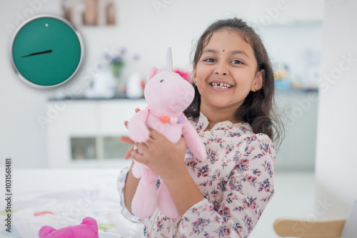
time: **8:43**
